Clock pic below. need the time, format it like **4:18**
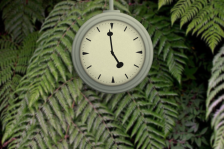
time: **4:59**
